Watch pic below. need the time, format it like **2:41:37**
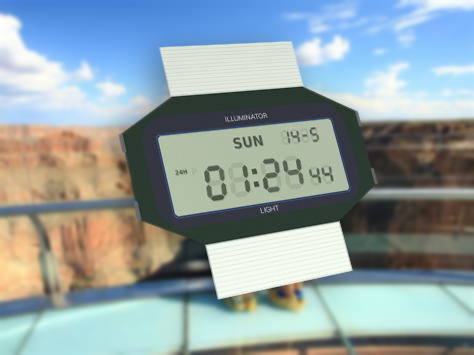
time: **1:24:44**
